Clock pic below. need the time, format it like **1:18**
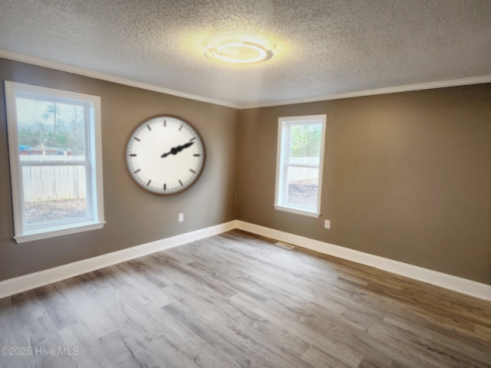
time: **2:11**
